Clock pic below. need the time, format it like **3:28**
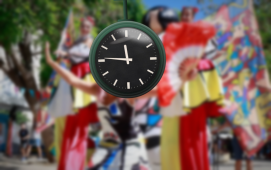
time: **11:46**
